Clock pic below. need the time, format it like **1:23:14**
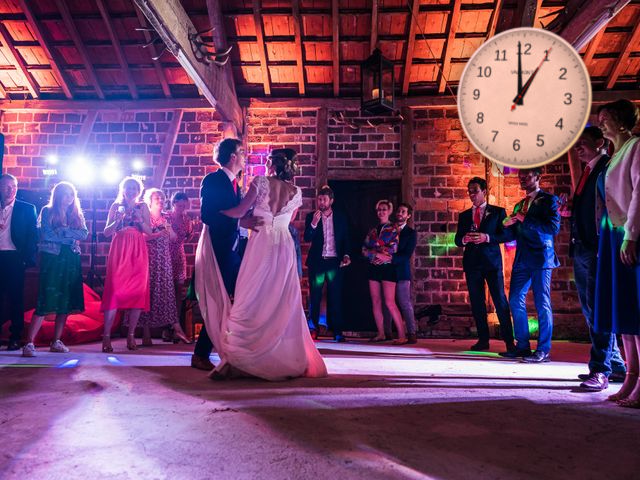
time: **12:59:05**
